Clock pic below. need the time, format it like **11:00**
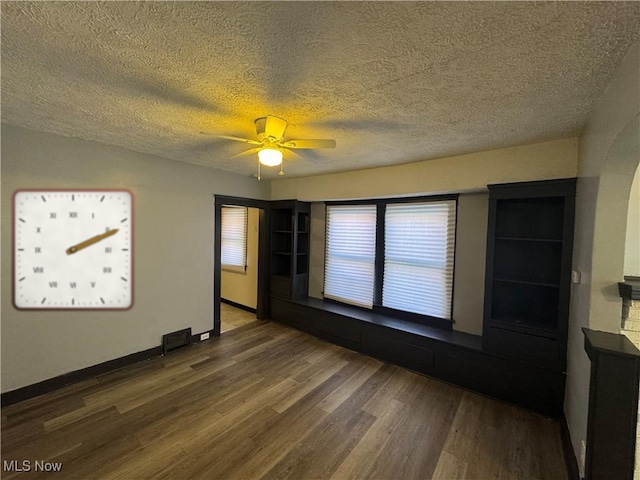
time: **2:11**
